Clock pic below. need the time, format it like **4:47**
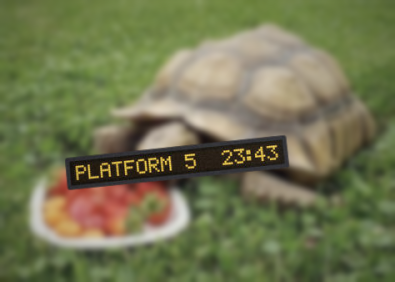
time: **23:43**
